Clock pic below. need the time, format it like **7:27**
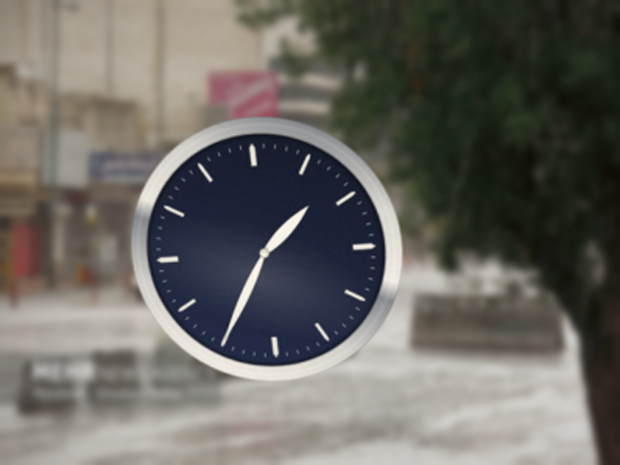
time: **1:35**
